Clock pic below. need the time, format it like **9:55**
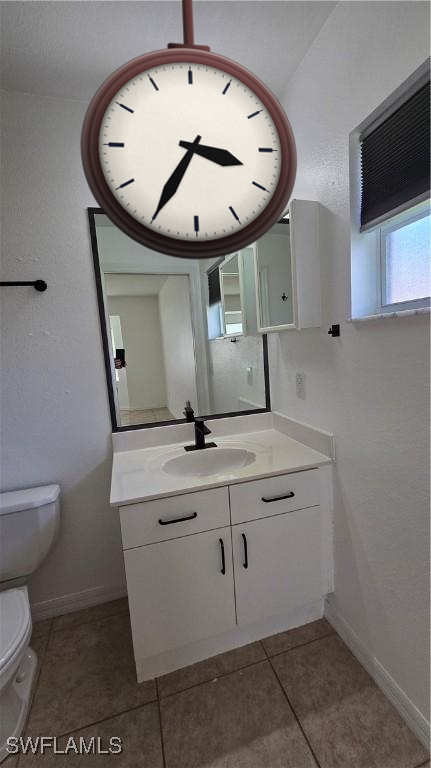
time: **3:35**
